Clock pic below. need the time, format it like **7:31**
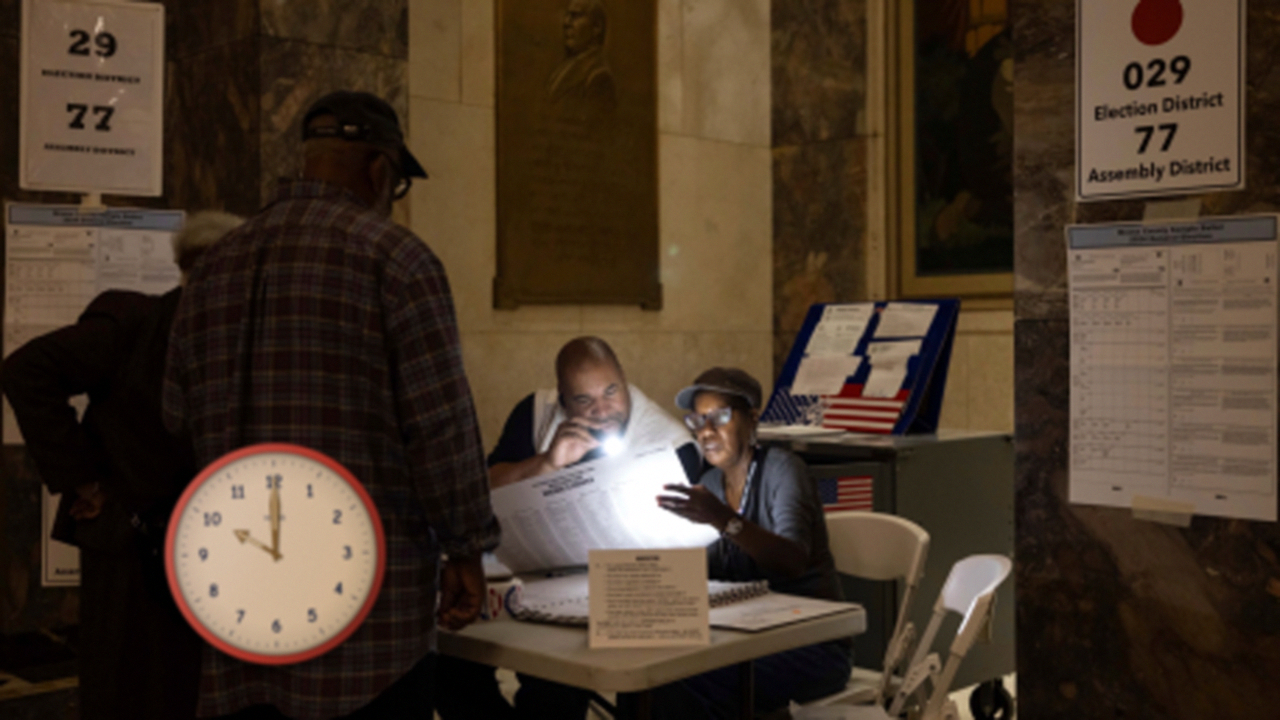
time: **10:00**
